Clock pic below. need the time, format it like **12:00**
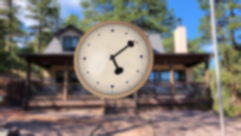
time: **5:09**
